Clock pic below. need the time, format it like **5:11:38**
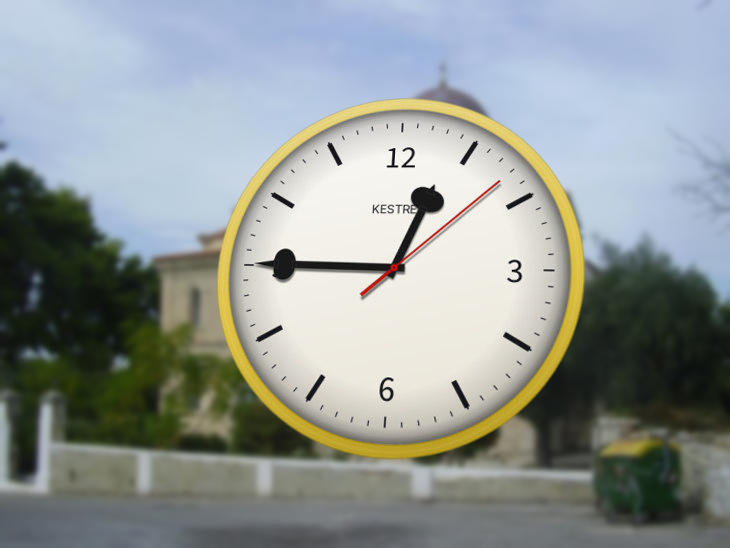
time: **12:45:08**
